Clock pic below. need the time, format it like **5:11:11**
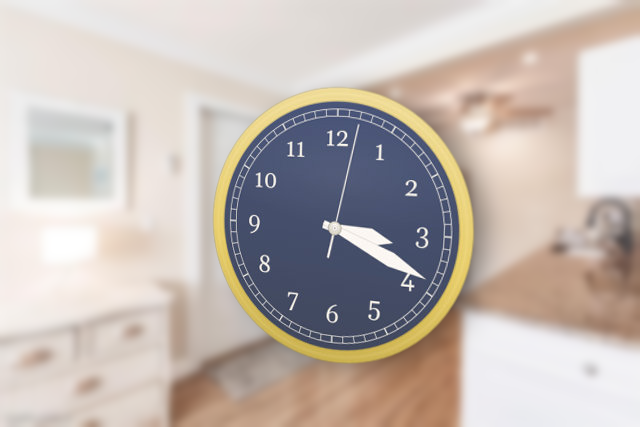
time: **3:19:02**
